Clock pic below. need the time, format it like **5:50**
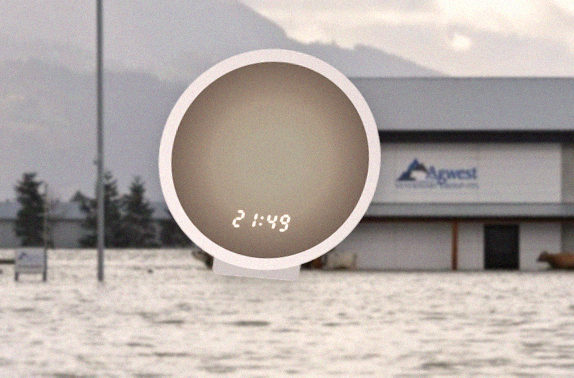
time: **21:49**
